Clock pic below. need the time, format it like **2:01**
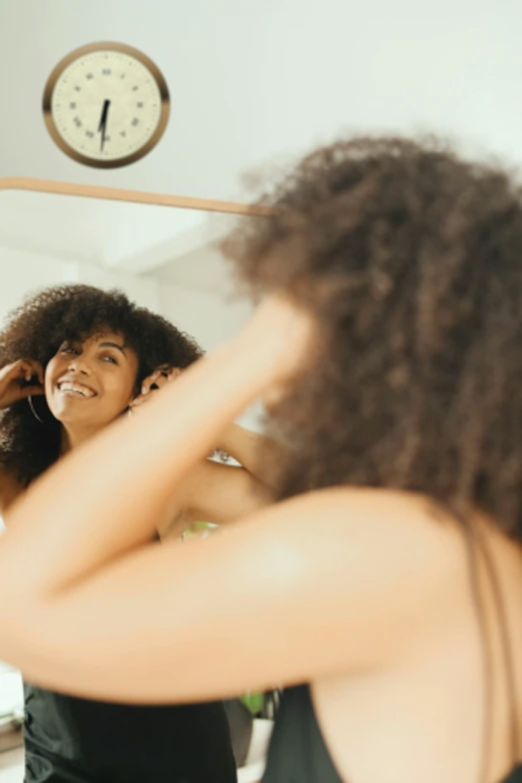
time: **6:31**
